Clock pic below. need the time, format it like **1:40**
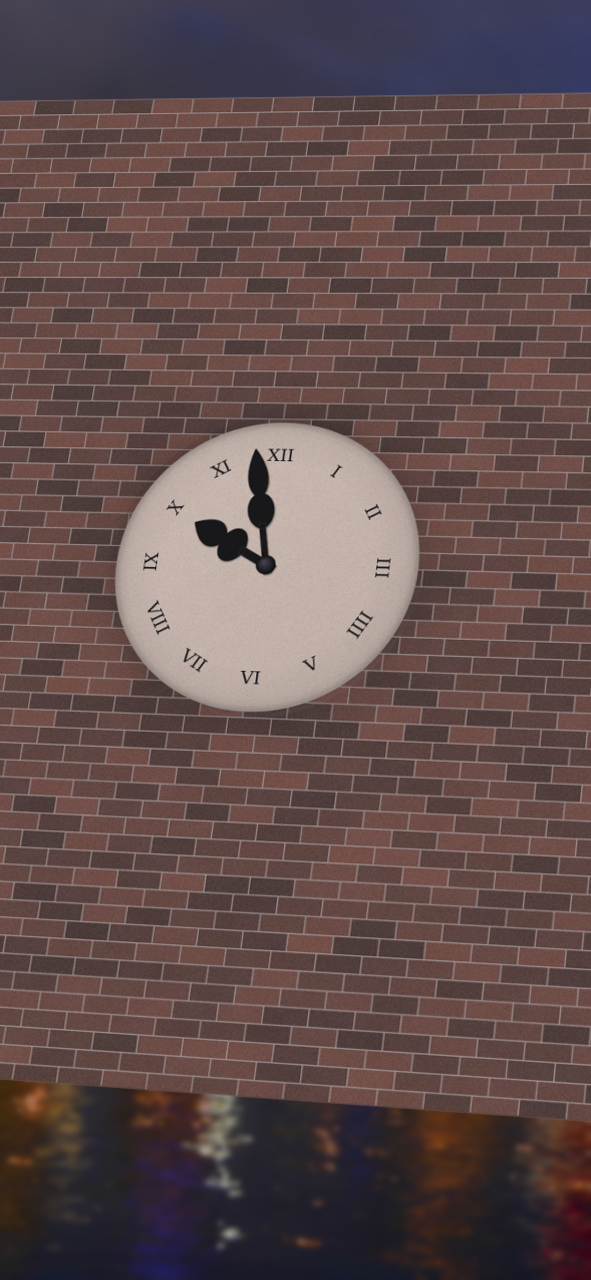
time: **9:58**
